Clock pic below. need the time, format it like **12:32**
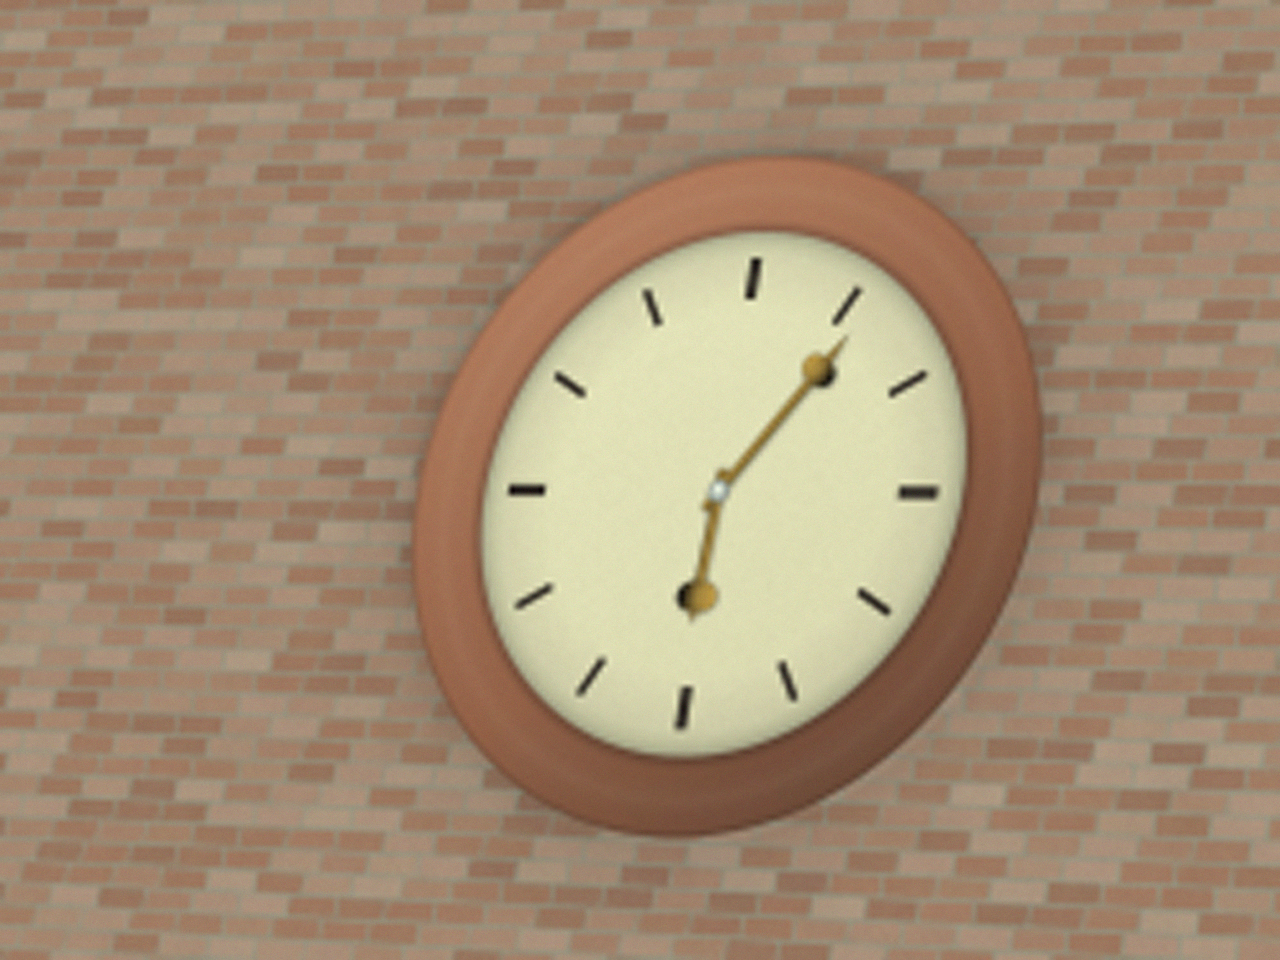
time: **6:06**
